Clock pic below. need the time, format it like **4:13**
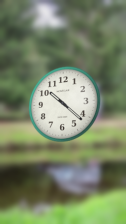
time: **10:22**
